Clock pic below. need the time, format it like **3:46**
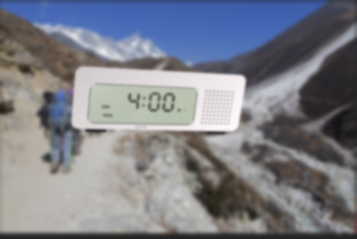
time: **4:00**
